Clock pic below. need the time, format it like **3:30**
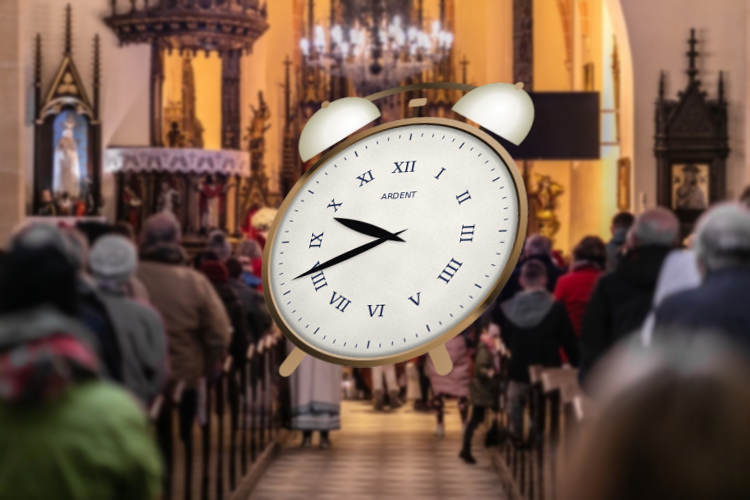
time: **9:41**
